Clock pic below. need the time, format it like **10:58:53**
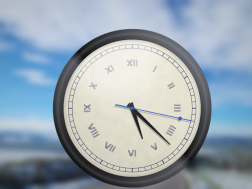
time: **5:22:17**
